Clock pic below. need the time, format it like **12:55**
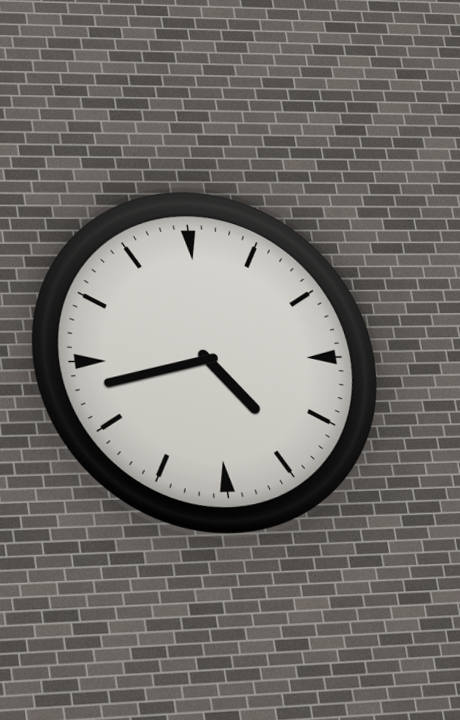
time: **4:43**
